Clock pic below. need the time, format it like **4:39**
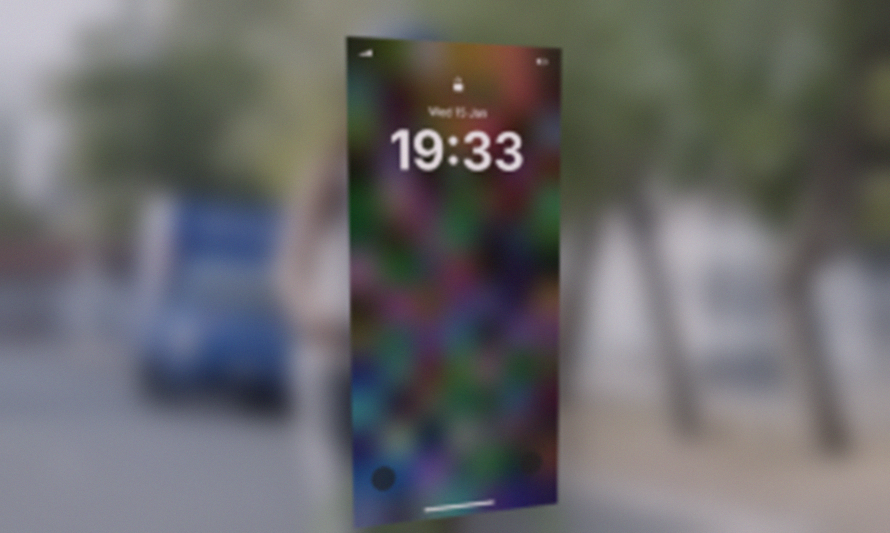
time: **19:33**
